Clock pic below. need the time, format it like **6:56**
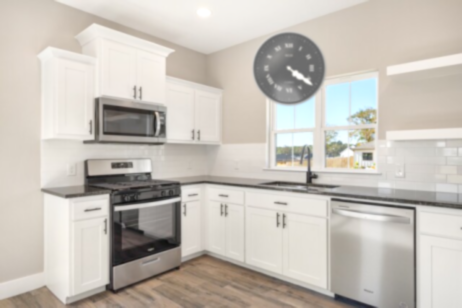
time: **4:21**
